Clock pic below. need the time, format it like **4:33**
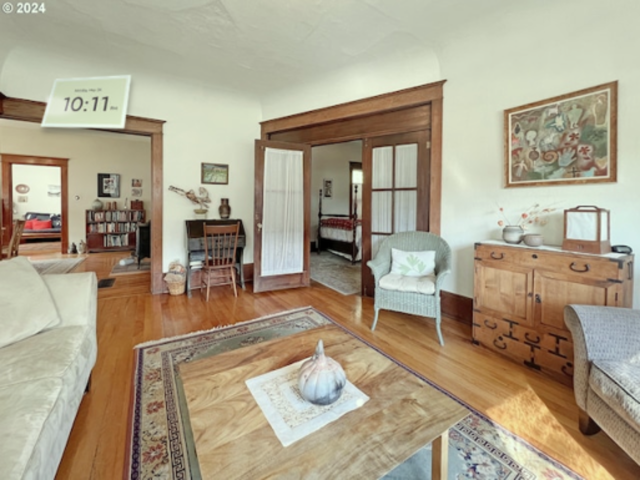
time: **10:11**
